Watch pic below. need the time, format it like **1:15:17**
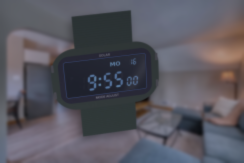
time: **9:55:00**
